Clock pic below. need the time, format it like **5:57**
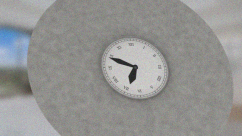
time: **6:49**
